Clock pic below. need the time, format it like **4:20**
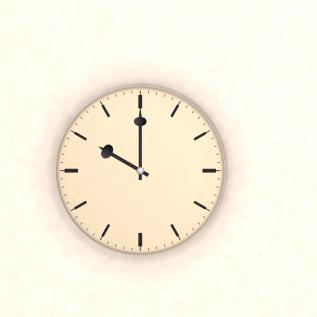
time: **10:00**
